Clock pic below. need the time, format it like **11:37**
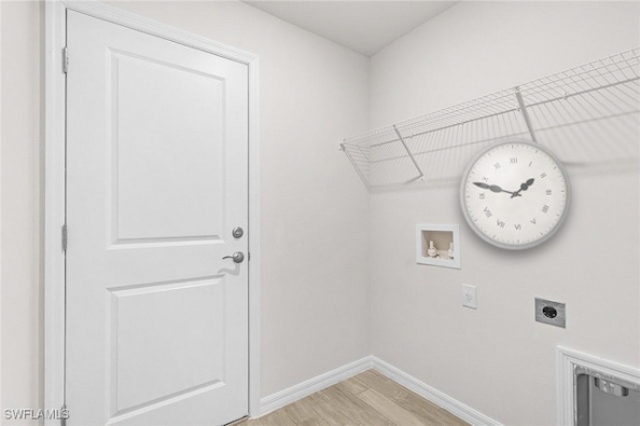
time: **1:48**
